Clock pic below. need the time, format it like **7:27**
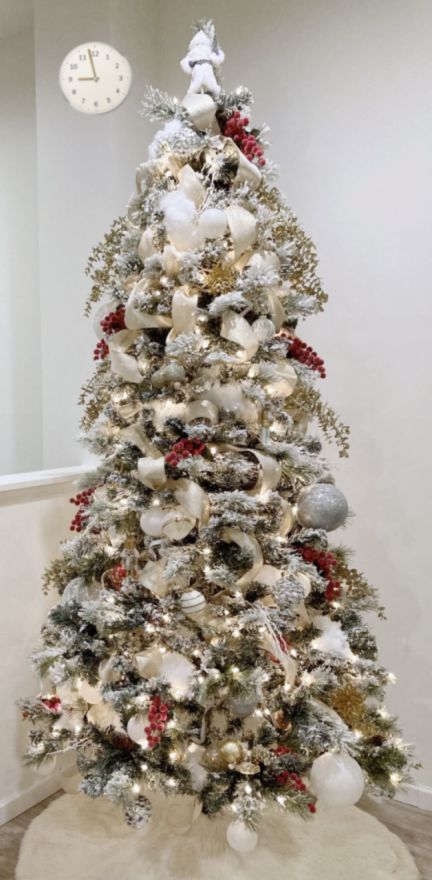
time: **8:58**
